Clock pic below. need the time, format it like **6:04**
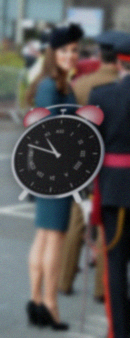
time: **10:48**
